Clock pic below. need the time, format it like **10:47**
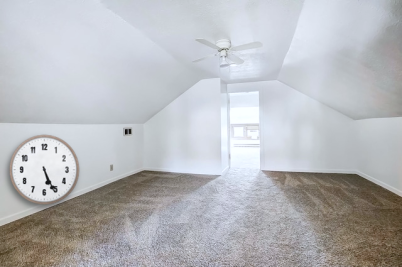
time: **5:26**
